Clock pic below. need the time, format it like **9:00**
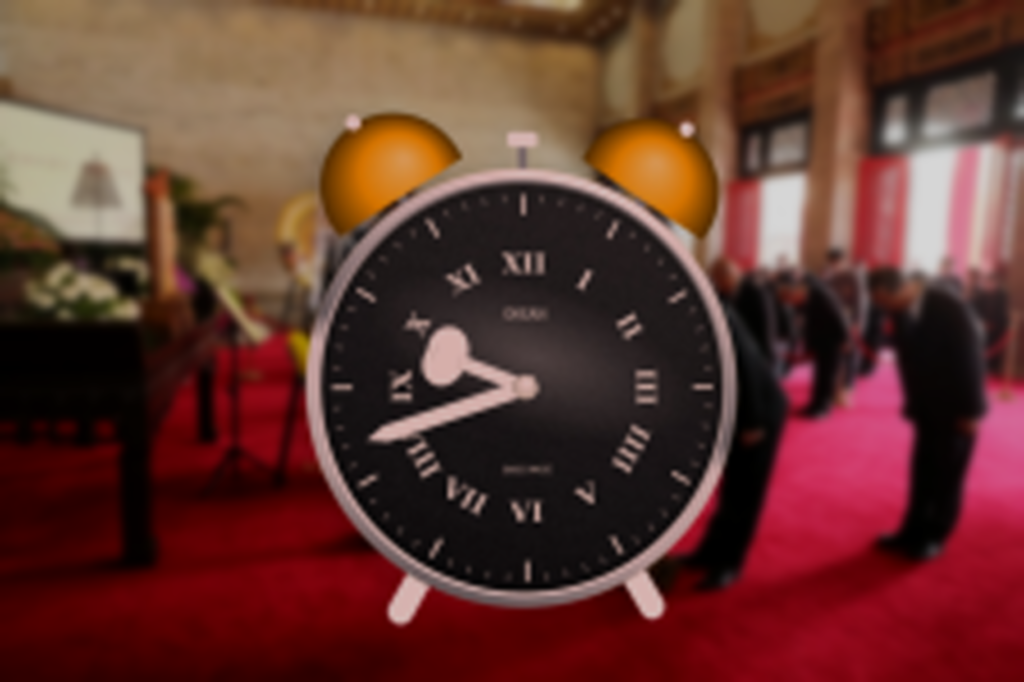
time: **9:42**
